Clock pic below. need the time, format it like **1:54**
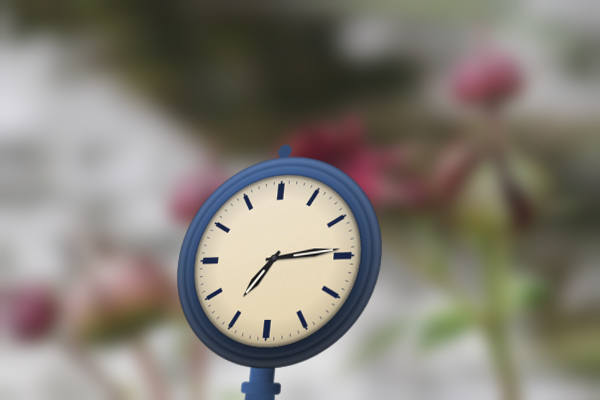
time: **7:14**
